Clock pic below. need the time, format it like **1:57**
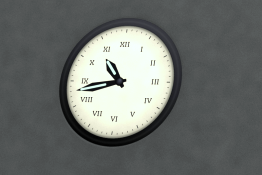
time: **10:43**
